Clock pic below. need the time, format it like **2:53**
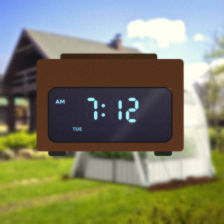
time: **7:12**
